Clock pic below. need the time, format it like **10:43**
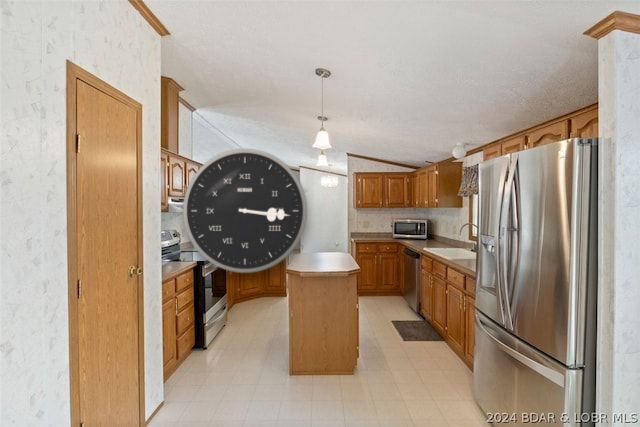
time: **3:16**
